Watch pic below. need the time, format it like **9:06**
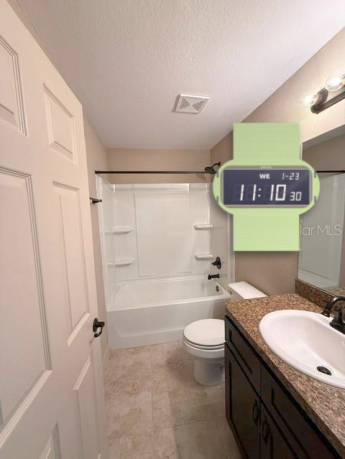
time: **11:10**
